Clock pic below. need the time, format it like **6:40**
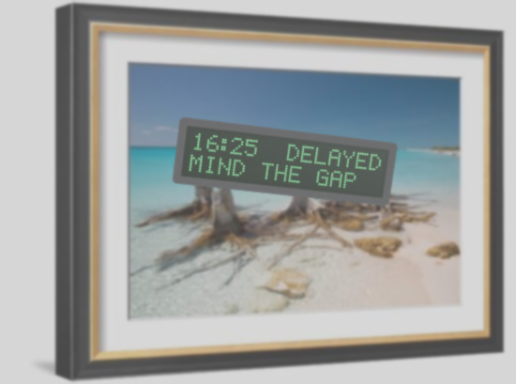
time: **16:25**
